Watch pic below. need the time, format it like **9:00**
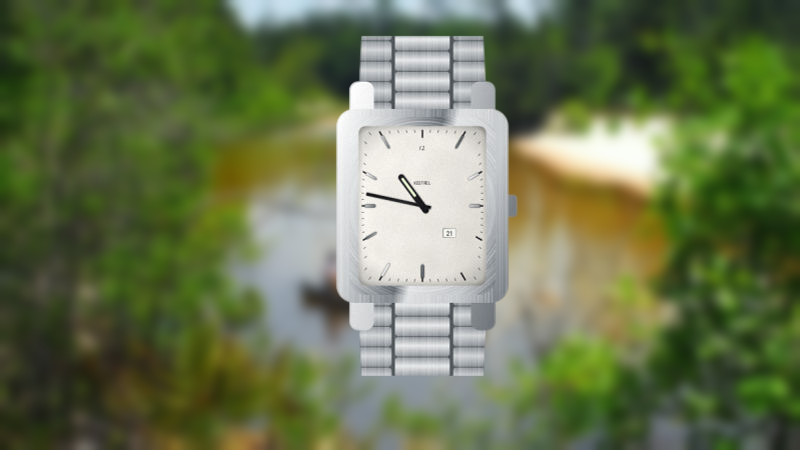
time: **10:47**
